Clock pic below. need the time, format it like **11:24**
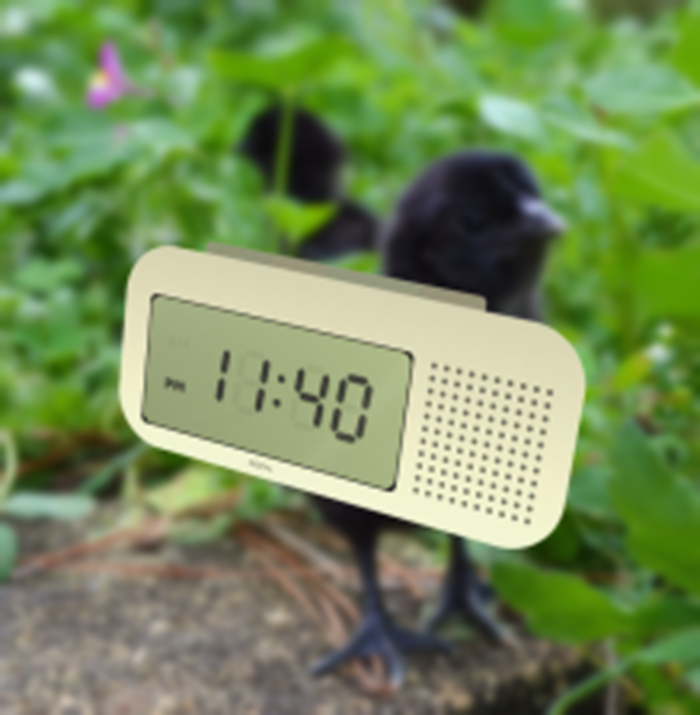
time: **11:40**
